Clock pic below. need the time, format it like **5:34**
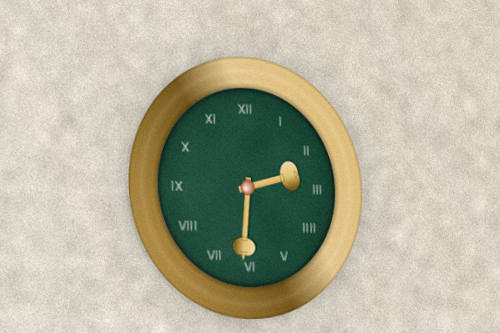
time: **2:31**
